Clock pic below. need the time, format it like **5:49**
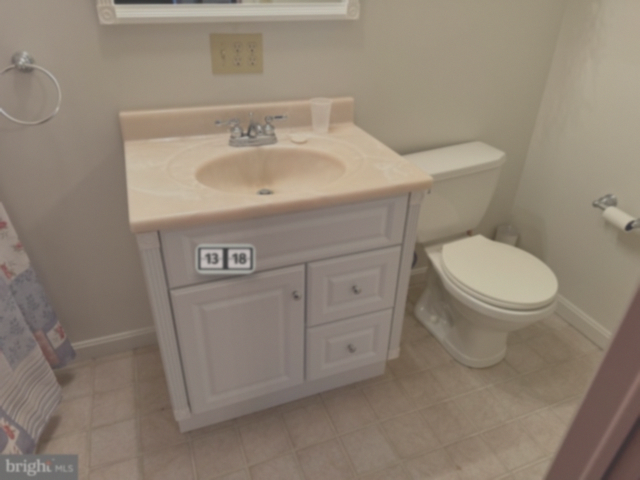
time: **13:18**
